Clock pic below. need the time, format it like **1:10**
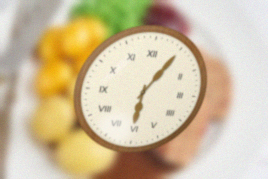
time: **6:05**
